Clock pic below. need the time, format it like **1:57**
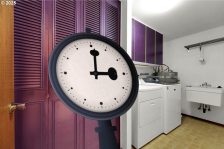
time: **3:01**
